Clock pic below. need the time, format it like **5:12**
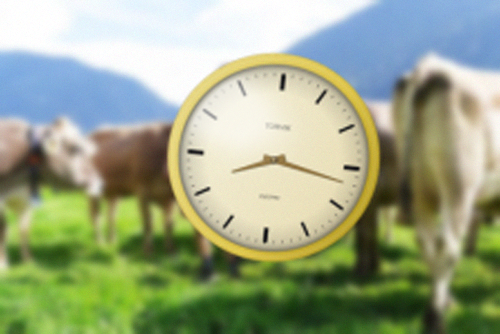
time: **8:17**
